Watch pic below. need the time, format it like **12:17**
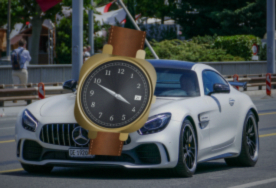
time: **3:49**
